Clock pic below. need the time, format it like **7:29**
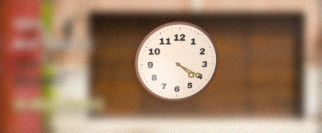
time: **4:20**
